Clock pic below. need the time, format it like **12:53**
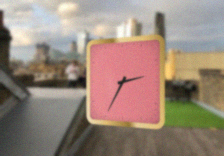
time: **2:35**
